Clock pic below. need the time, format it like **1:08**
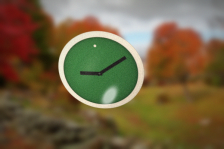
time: **9:10**
